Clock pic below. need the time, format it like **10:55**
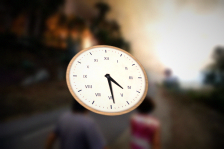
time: **4:29**
